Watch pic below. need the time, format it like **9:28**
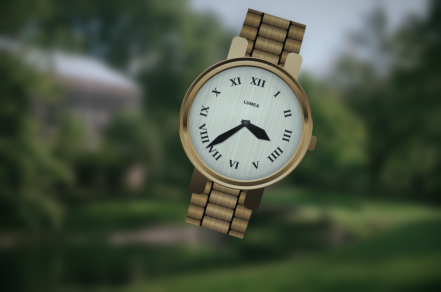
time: **3:37**
